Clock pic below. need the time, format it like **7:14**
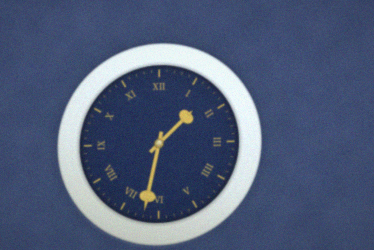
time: **1:32**
